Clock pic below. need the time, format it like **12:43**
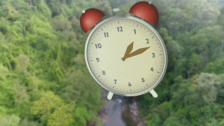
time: **1:12**
